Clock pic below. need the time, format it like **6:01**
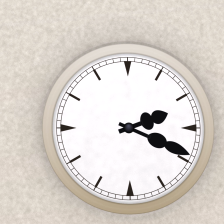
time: **2:19**
